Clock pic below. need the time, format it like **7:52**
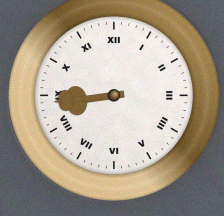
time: **8:44**
